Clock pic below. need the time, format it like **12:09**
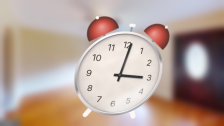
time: **3:01**
